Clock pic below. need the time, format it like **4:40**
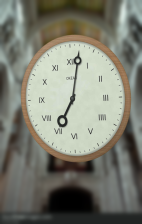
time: **7:02**
